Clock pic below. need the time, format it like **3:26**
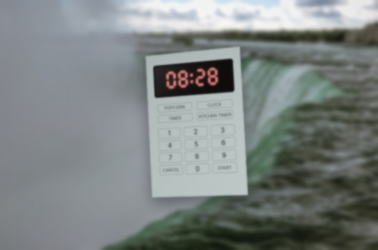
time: **8:28**
